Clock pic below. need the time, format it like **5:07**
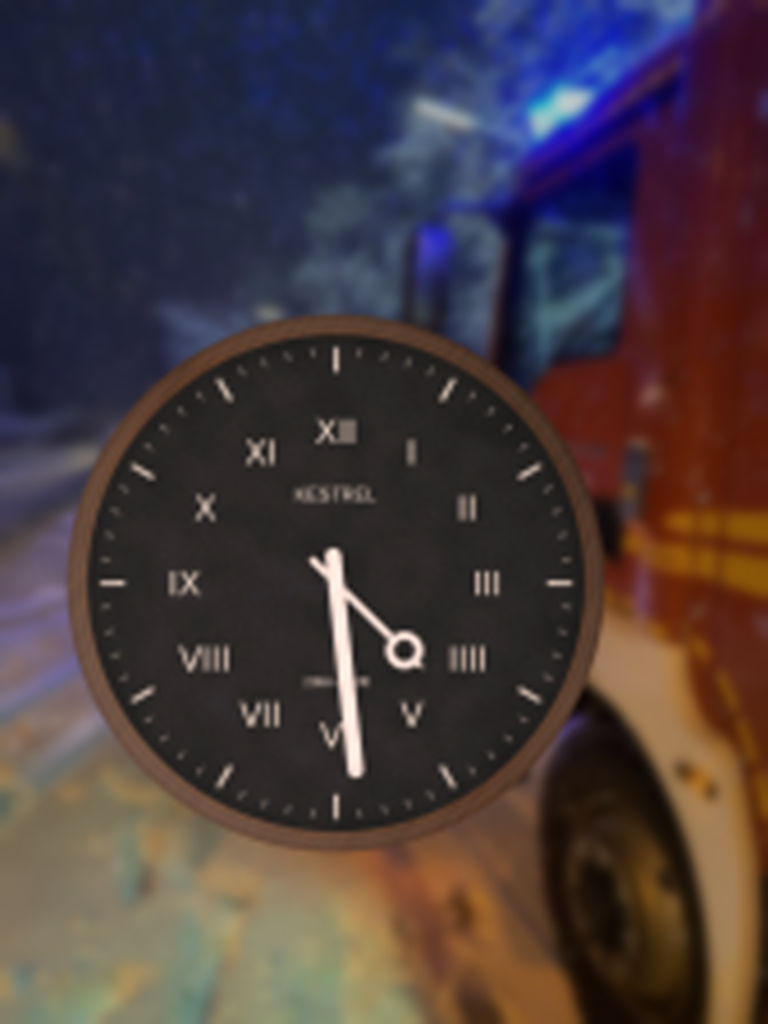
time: **4:29**
